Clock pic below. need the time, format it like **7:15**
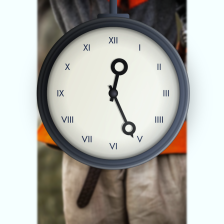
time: **12:26**
